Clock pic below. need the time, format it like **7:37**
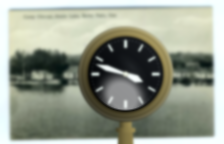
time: **3:48**
